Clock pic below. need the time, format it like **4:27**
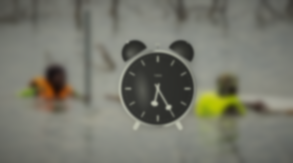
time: **6:25**
